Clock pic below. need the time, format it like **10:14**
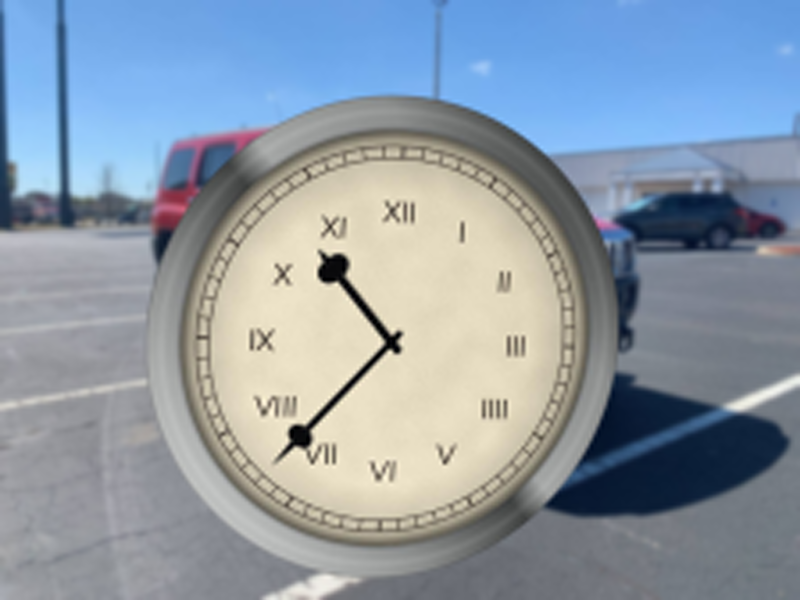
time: **10:37**
